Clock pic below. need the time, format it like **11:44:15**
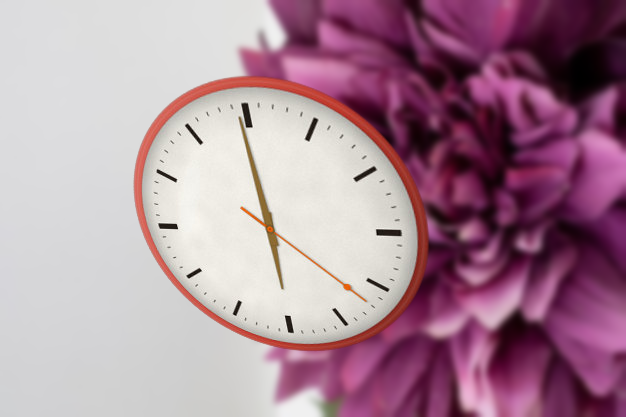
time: **5:59:22**
